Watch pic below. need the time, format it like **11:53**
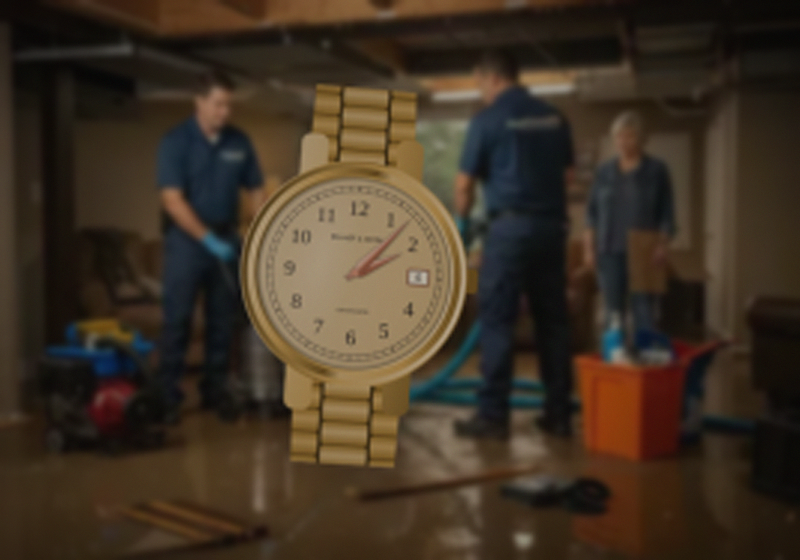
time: **2:07**
